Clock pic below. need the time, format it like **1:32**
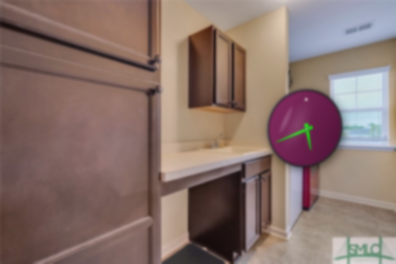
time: **5:42**
